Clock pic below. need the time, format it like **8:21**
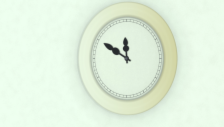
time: **11:50**
